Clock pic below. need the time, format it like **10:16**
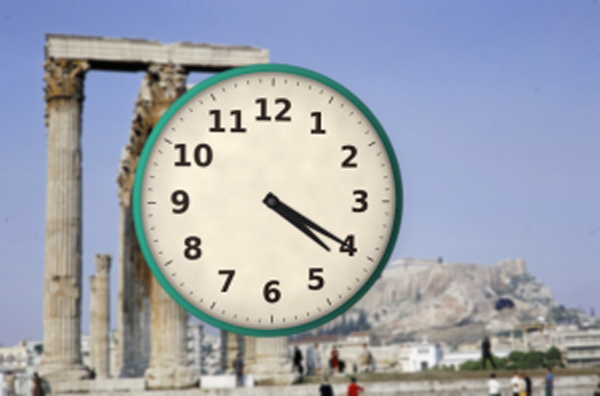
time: **4:20**
